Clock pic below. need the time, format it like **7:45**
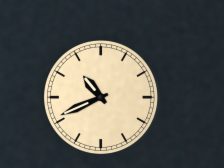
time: **10:41**
